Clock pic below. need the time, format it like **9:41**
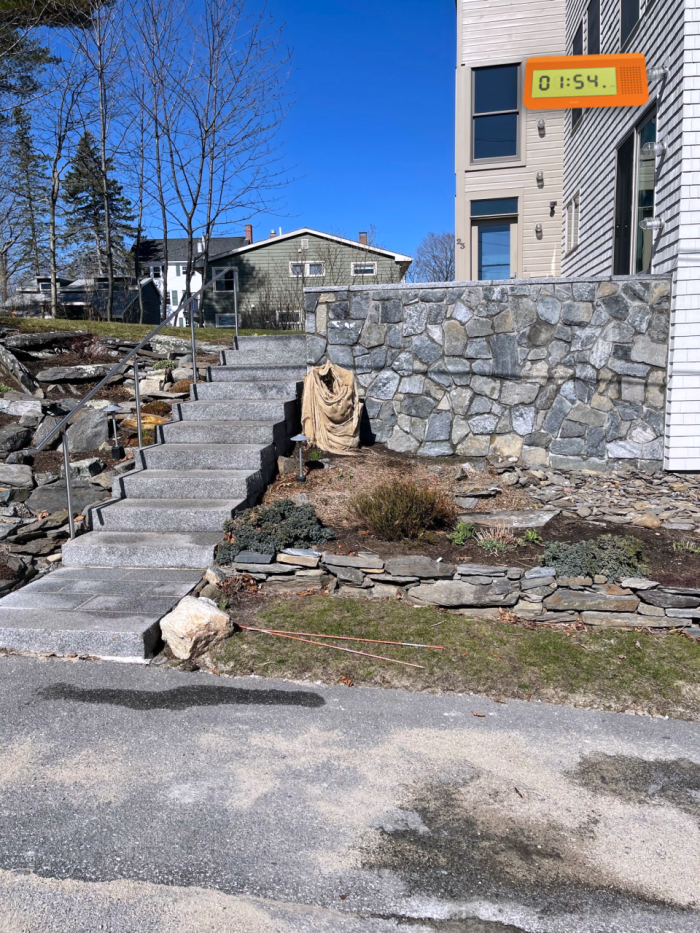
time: **1:54**
